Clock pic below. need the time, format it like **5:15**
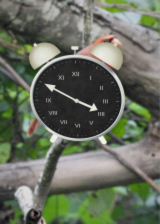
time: **3:50**
